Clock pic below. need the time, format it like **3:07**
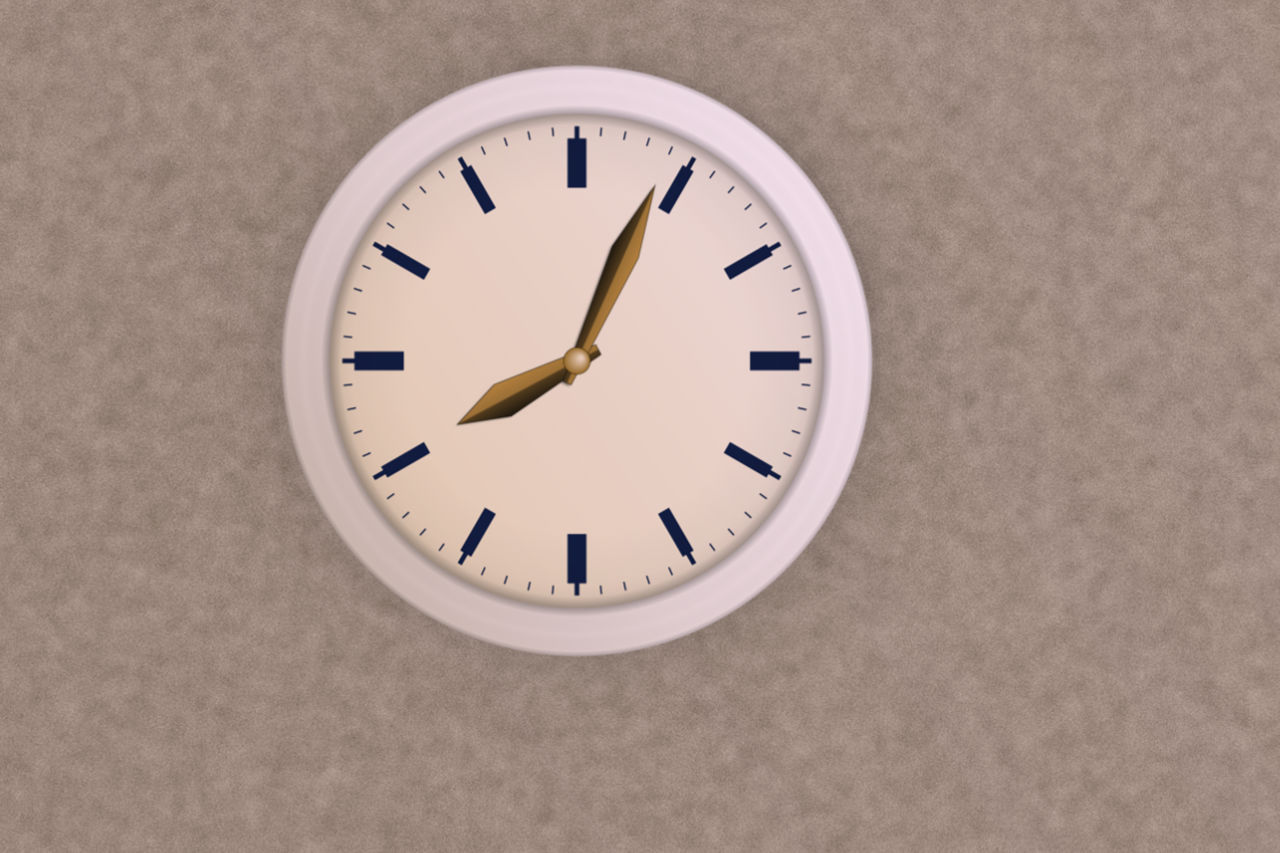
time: **8:04**
